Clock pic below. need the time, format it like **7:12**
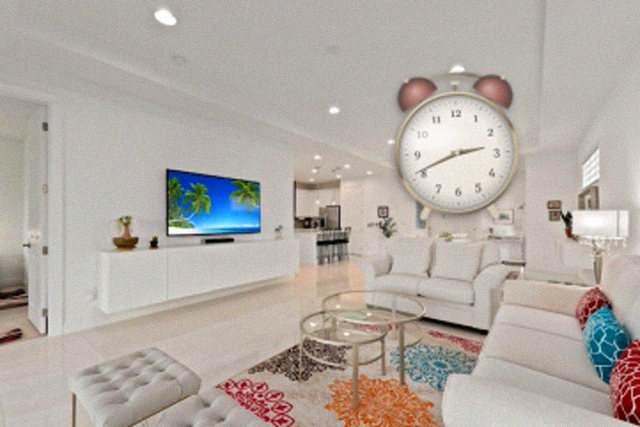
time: **2:41**
